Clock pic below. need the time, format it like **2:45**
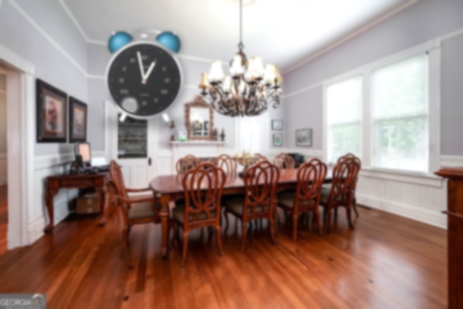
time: **12:58**
